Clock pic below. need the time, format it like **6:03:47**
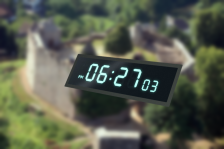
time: **6:27:03**
